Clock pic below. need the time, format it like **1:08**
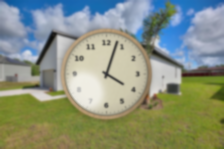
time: **4:03**
